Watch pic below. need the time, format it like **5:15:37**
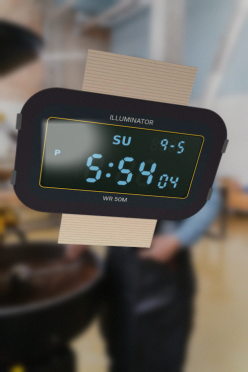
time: **5:54:04**
